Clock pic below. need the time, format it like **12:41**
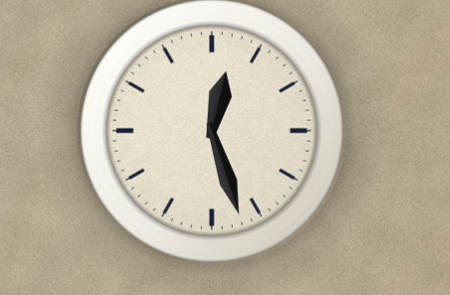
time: **12:27**
